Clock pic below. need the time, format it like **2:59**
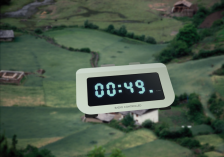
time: **0:49**
